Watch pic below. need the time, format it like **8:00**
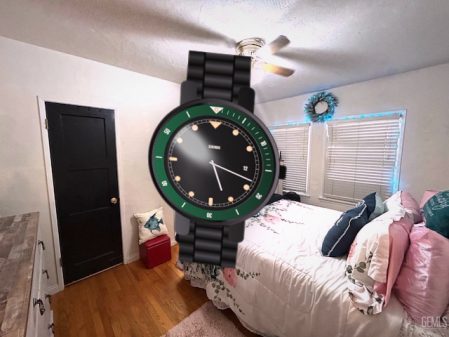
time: **5:18**
